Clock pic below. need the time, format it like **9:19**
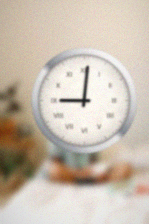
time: **9:01**
